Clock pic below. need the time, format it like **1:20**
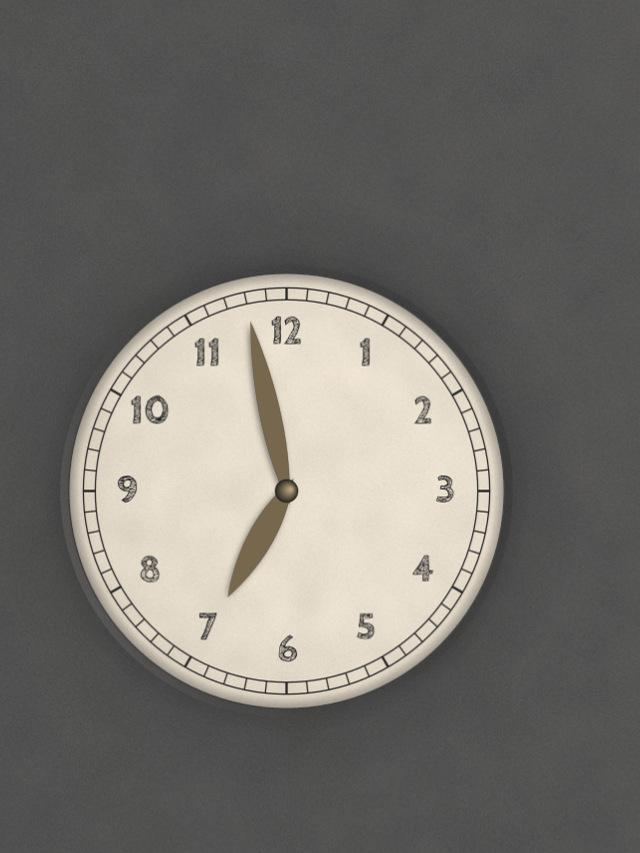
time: **6:58**
